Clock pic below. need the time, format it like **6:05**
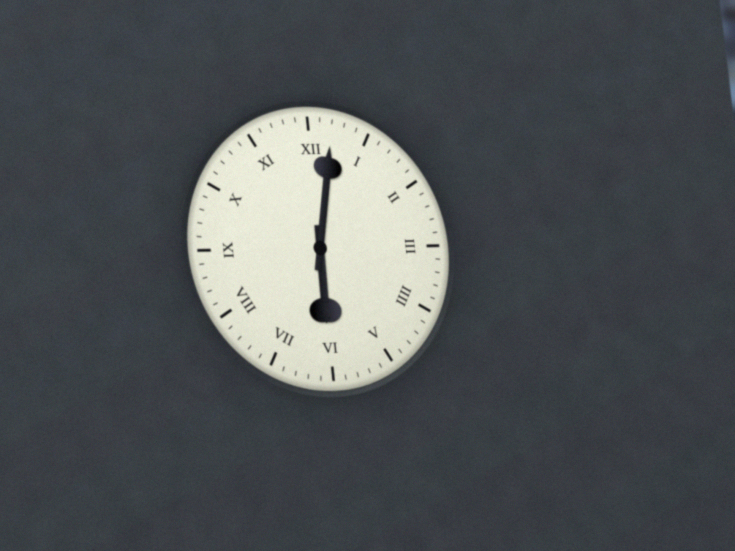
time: **6:02**
